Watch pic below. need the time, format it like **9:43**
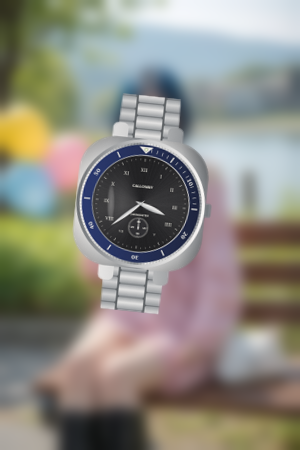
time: **3:38**
